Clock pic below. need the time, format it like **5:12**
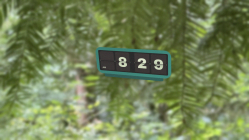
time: **8:29**
